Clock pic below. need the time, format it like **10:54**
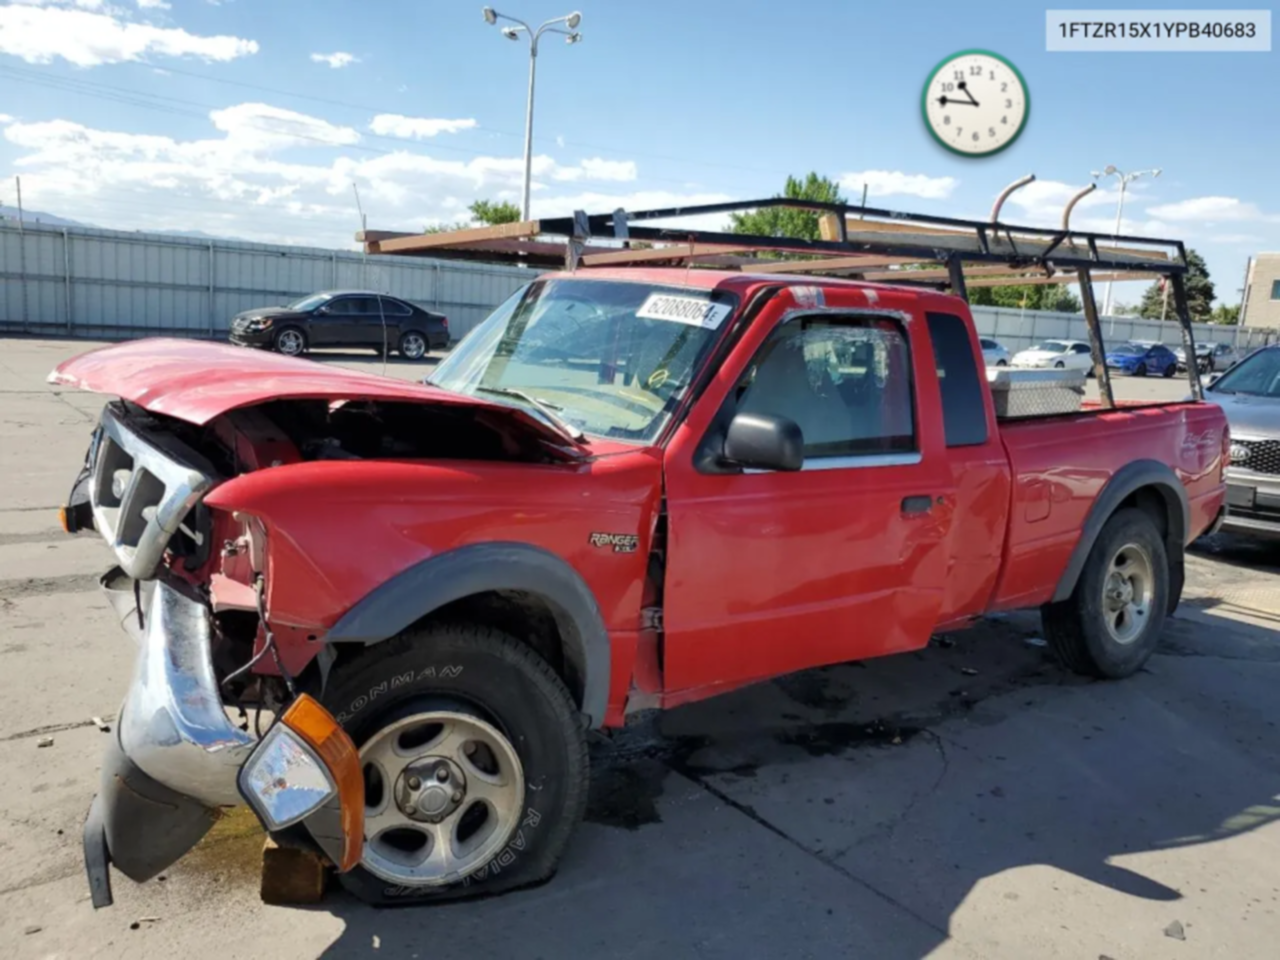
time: **10:46**
